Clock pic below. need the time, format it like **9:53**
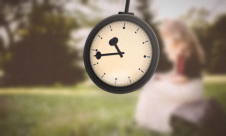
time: **10:43**
